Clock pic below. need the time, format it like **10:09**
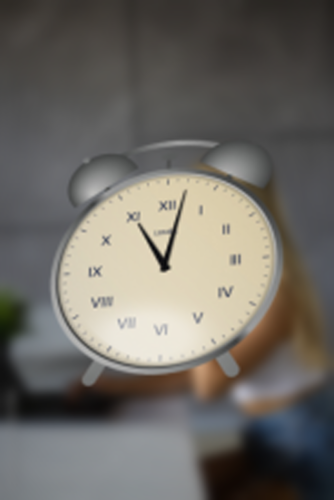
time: **11:02**
